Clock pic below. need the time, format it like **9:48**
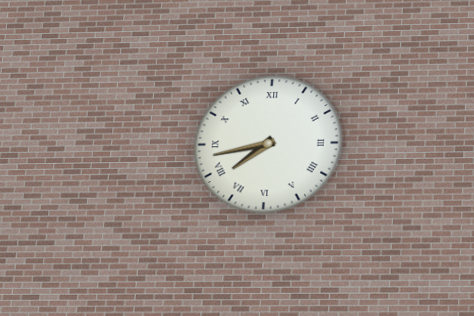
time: **7:43**
